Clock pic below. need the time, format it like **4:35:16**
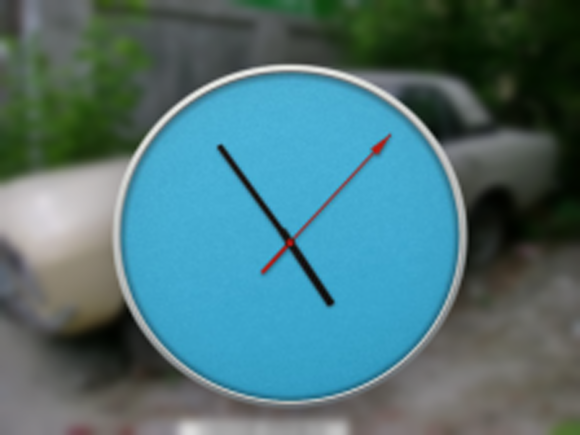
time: **4:54:07**
